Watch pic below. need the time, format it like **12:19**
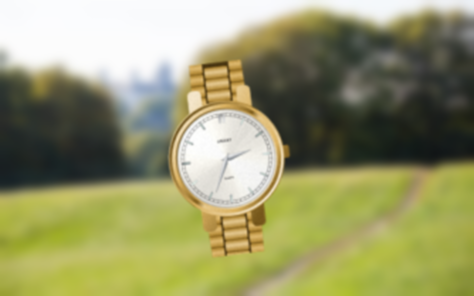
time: **2:34**
